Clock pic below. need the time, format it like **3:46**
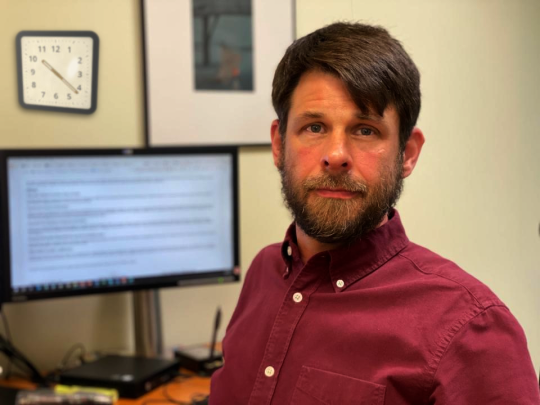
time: **10:22**
